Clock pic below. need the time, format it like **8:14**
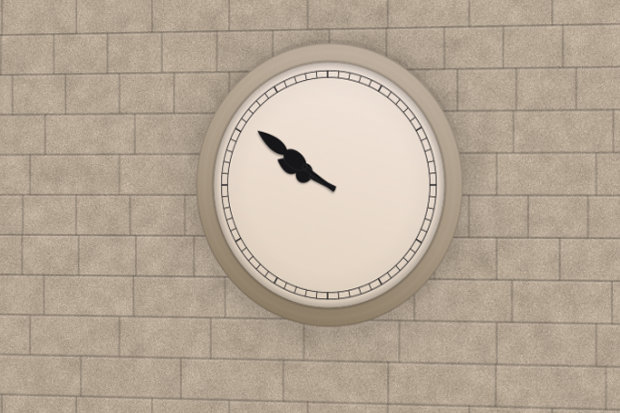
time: **9:51**
